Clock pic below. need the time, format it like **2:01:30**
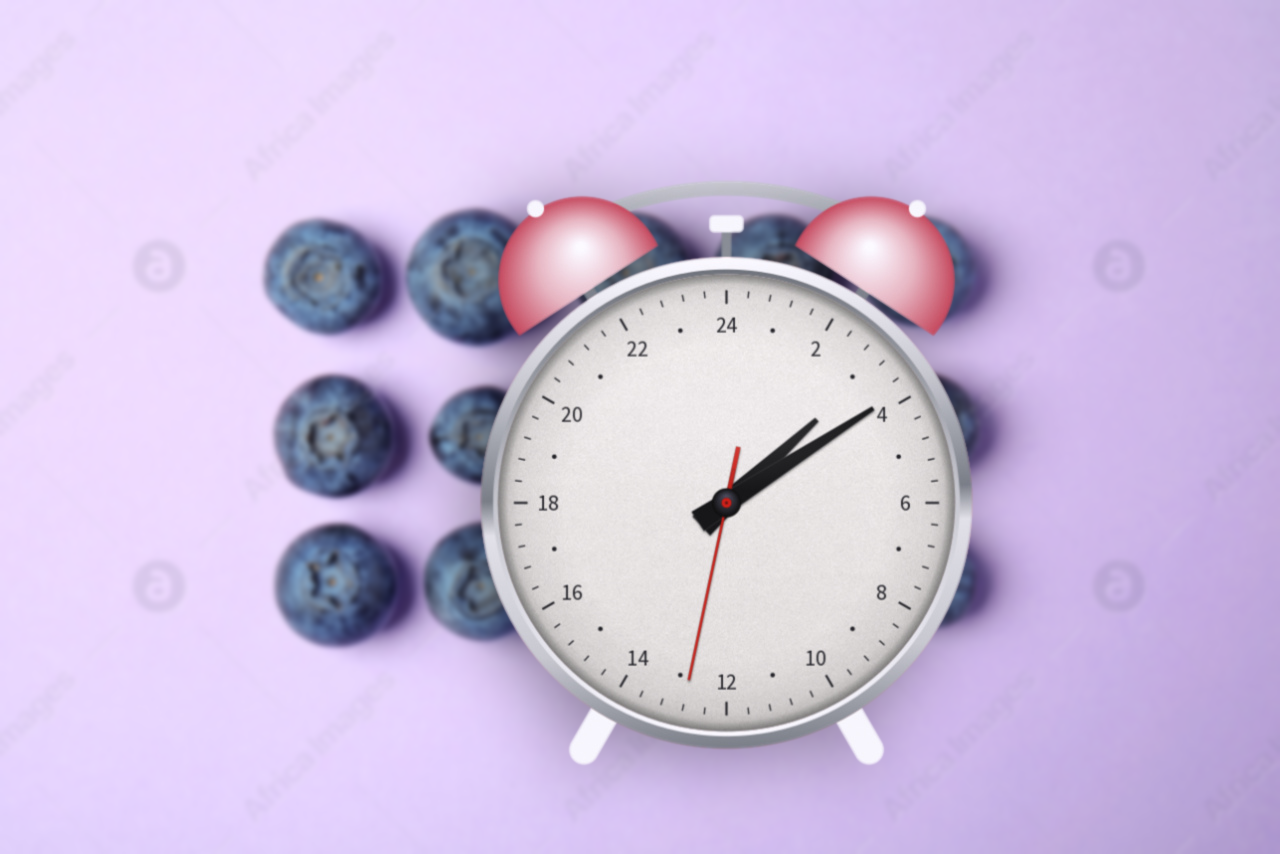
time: **3:09:32**
